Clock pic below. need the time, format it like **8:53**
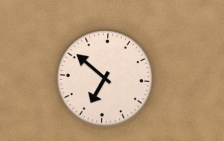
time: **6:51**
